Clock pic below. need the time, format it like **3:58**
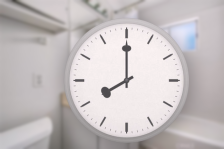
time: **8:00**
